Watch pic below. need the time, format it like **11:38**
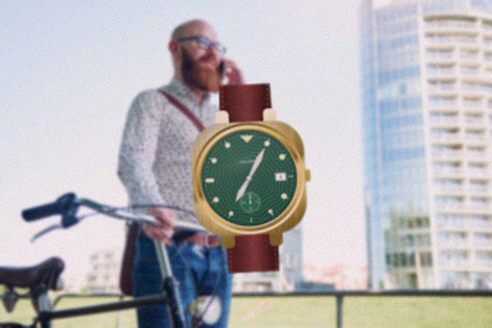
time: **7:05**
